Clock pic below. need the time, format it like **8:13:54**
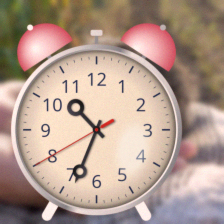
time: **10:33:40**
